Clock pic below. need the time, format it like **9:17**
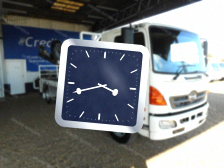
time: **3:42**
